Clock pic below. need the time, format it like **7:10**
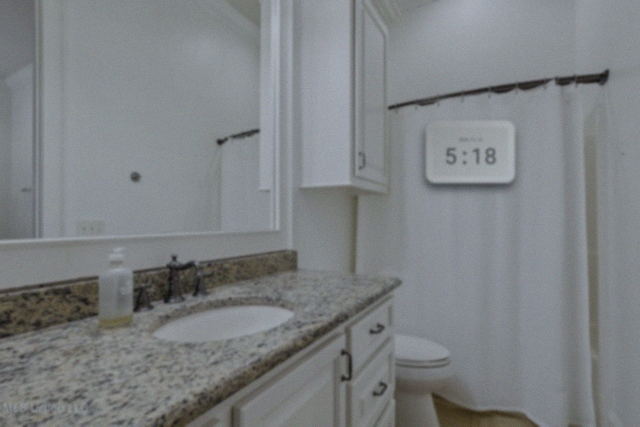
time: **5:18**
